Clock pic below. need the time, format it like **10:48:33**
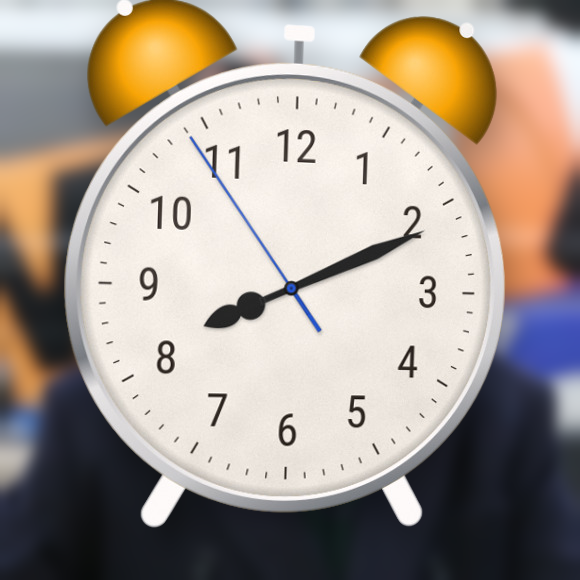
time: **8:10:54**
